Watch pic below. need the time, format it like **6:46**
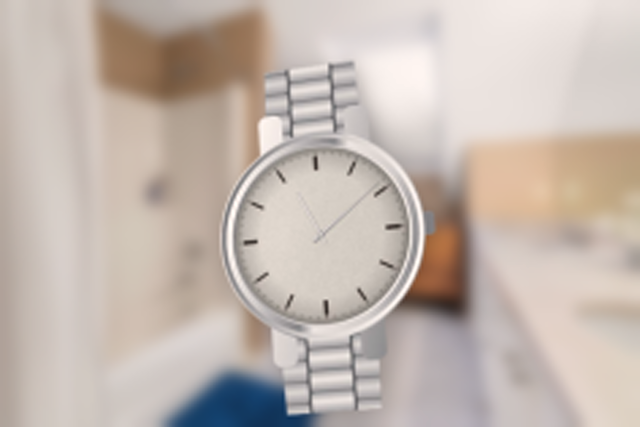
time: **11:09**
